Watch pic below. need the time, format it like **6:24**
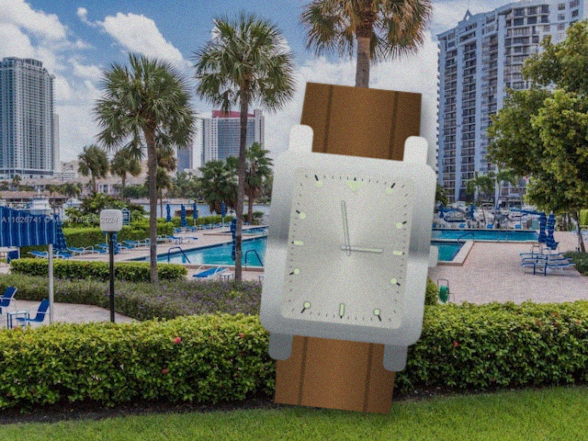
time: **2:58**
